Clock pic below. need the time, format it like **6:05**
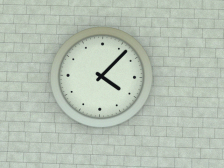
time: **4:07**
